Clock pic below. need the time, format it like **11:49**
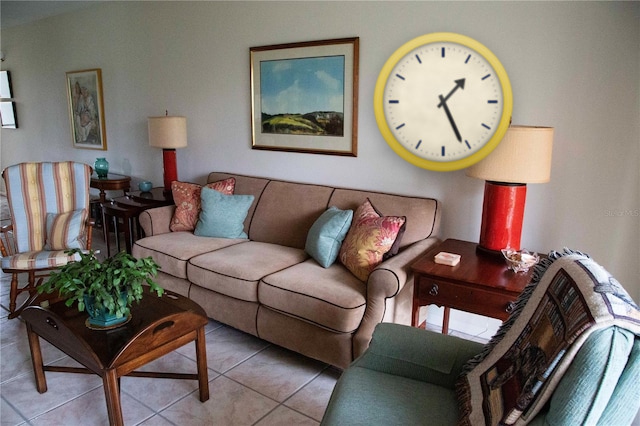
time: **1:26**
